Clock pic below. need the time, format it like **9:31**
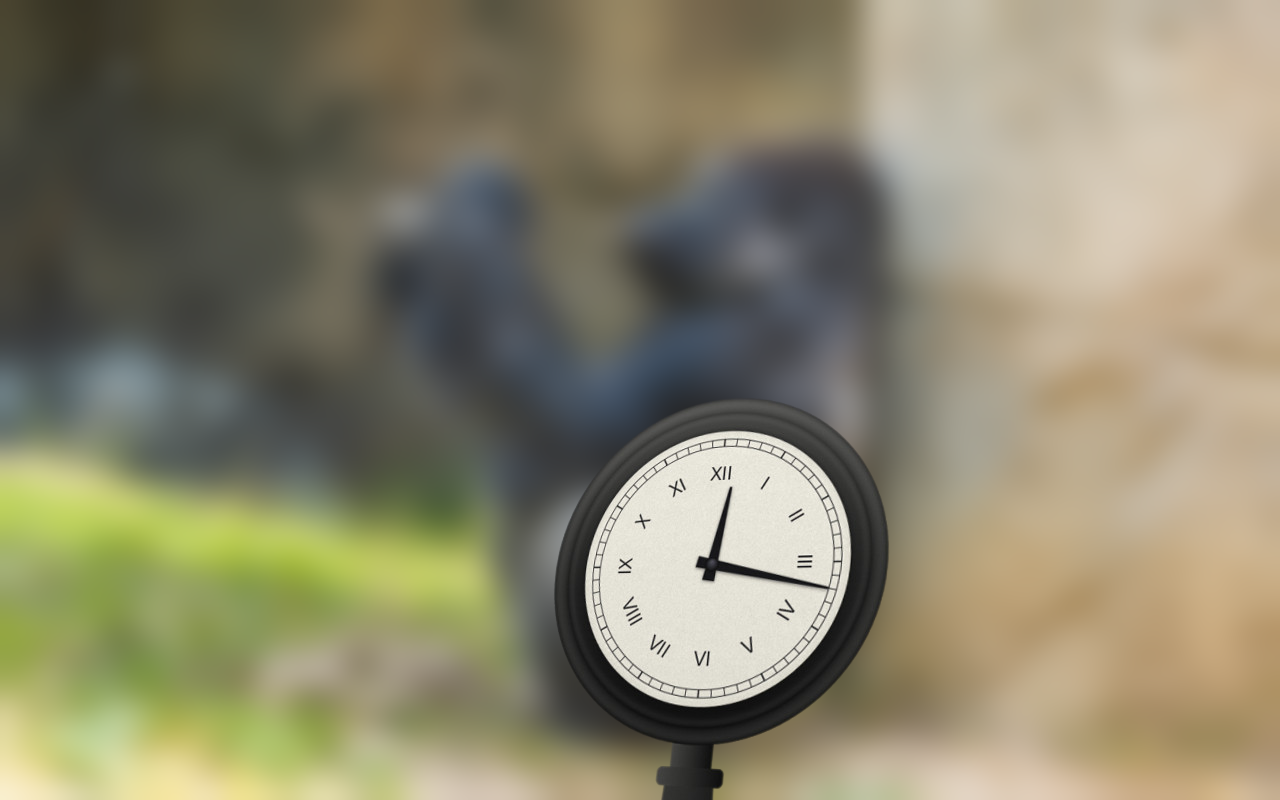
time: **12:17**
